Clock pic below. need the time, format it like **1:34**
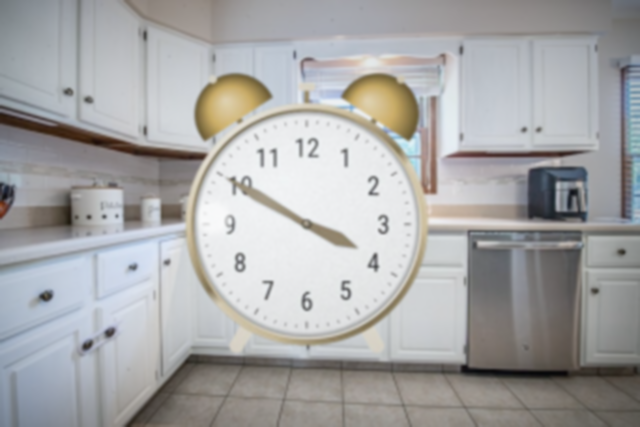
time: **3:50**
